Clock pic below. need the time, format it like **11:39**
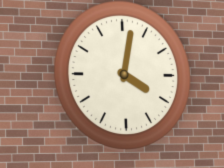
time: **4:02**
